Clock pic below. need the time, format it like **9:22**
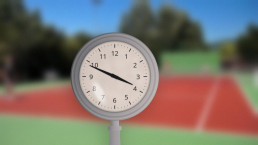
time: **3:49**
